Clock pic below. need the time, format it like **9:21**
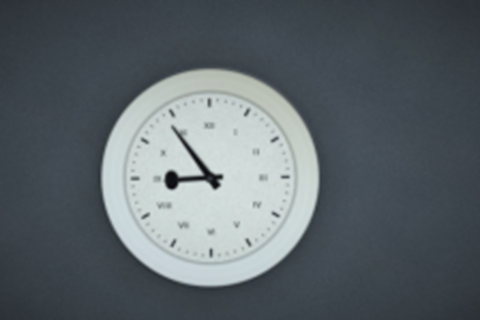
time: **8:54**
